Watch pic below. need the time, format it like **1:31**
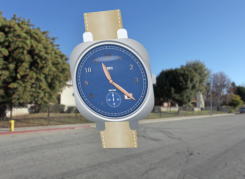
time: **11:22**
